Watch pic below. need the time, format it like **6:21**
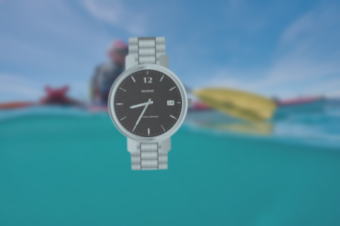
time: **8:35**
